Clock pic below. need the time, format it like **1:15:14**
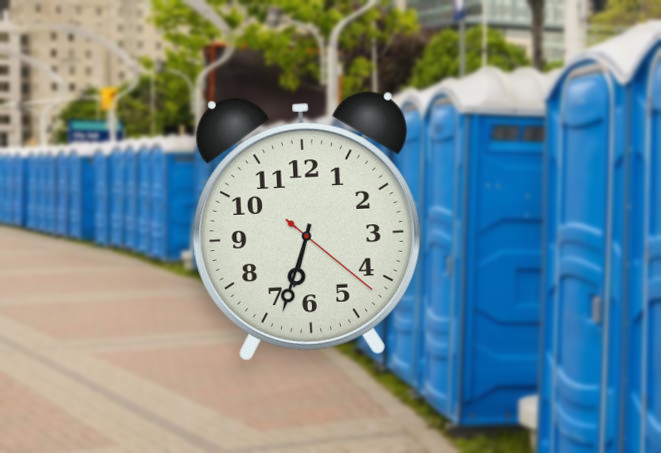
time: **6:33:22**
